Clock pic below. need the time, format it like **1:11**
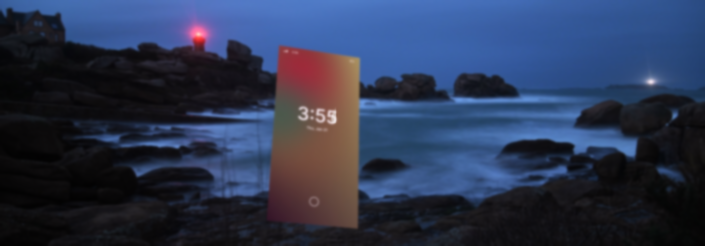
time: **3:55**
